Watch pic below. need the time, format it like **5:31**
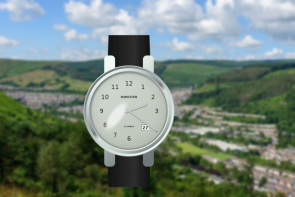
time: **2:21**
